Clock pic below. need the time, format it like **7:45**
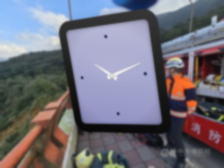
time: **10:12**
